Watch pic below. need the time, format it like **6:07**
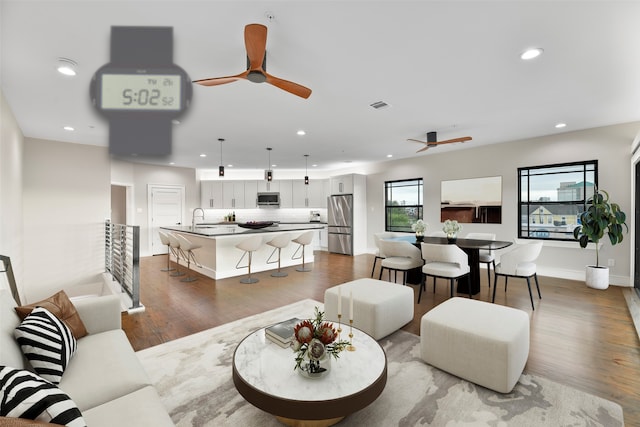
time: **5:02**
